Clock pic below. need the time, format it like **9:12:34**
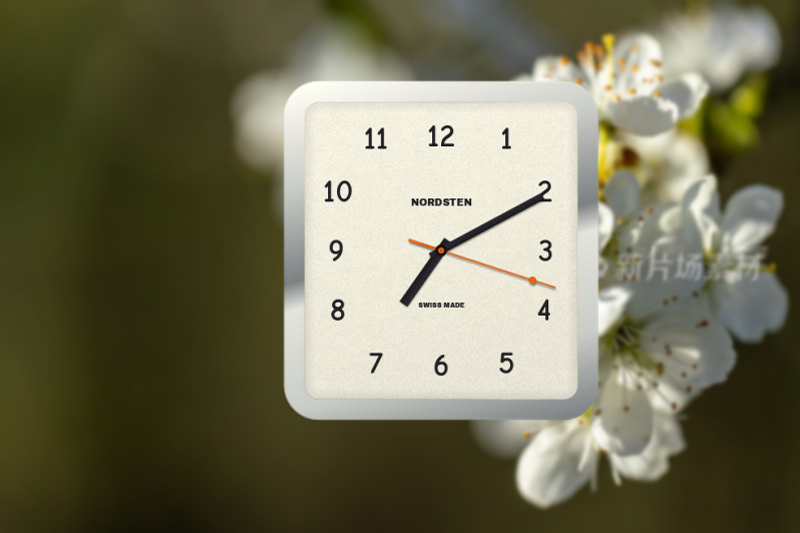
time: **7:10:18**
